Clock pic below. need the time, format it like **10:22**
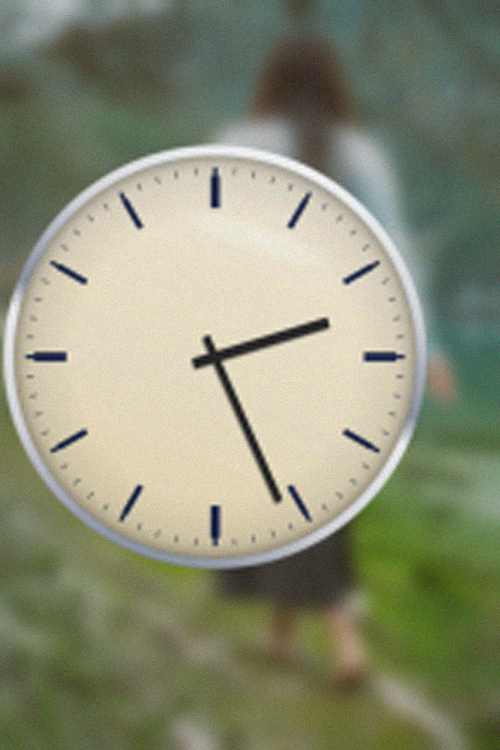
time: **2:26**
